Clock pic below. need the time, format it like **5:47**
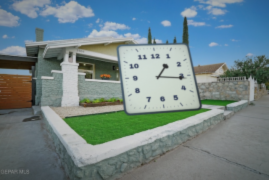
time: **1:16**
